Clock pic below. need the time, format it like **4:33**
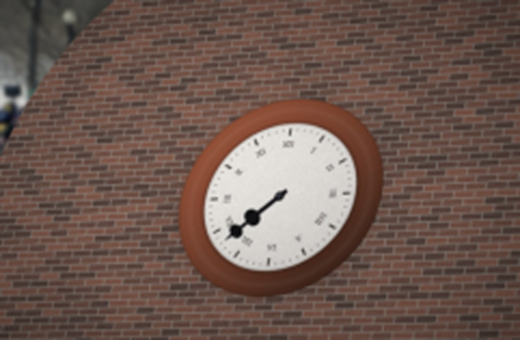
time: **7:38**
